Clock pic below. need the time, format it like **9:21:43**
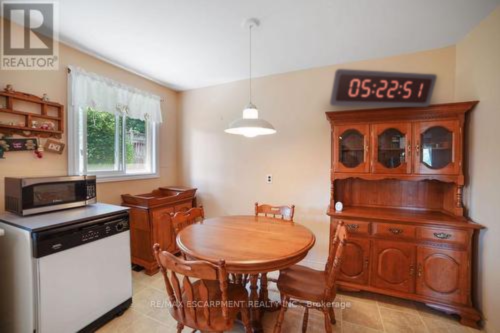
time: **5:22:51**
